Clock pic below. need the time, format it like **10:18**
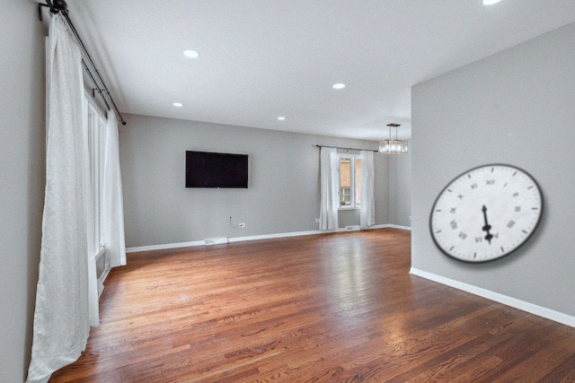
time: **5:27**
